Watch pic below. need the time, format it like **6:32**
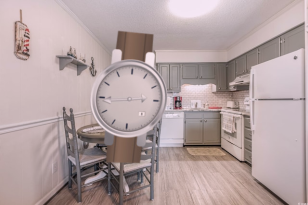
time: **2:44**
